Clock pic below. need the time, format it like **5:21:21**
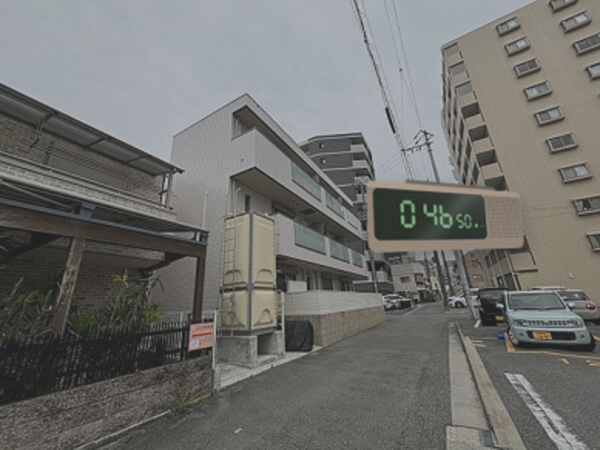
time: **0:46:50**
